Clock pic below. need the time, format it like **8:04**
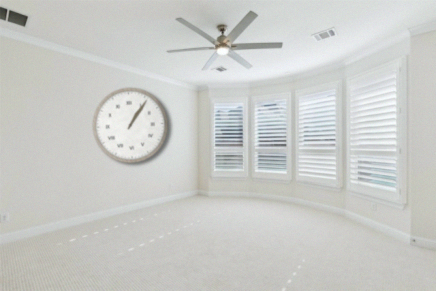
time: **1:06**
